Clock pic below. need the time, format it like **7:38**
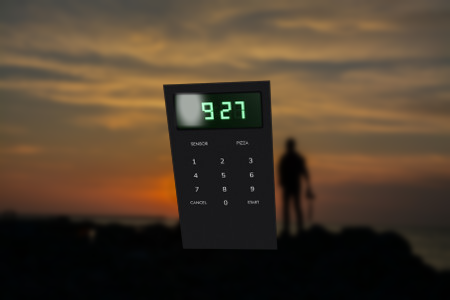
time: **9:27**
